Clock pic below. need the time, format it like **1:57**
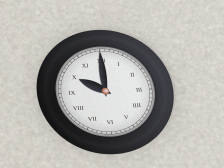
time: **10:00**
